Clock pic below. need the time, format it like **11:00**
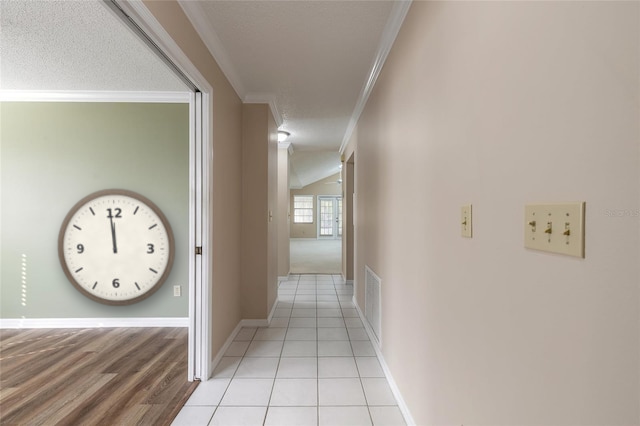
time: **11:59**
